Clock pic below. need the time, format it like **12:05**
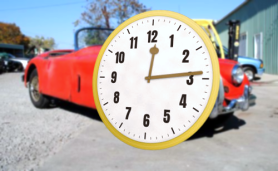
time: **12:14**
